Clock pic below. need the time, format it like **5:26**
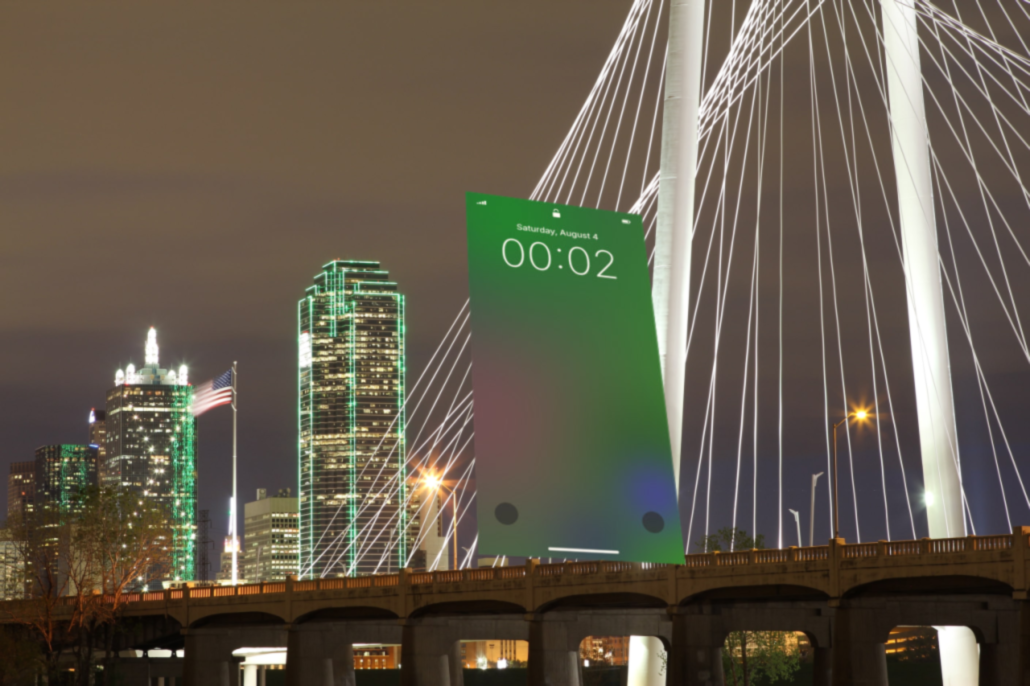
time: **0:02**
